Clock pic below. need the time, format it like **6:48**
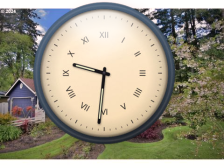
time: **9:31**
